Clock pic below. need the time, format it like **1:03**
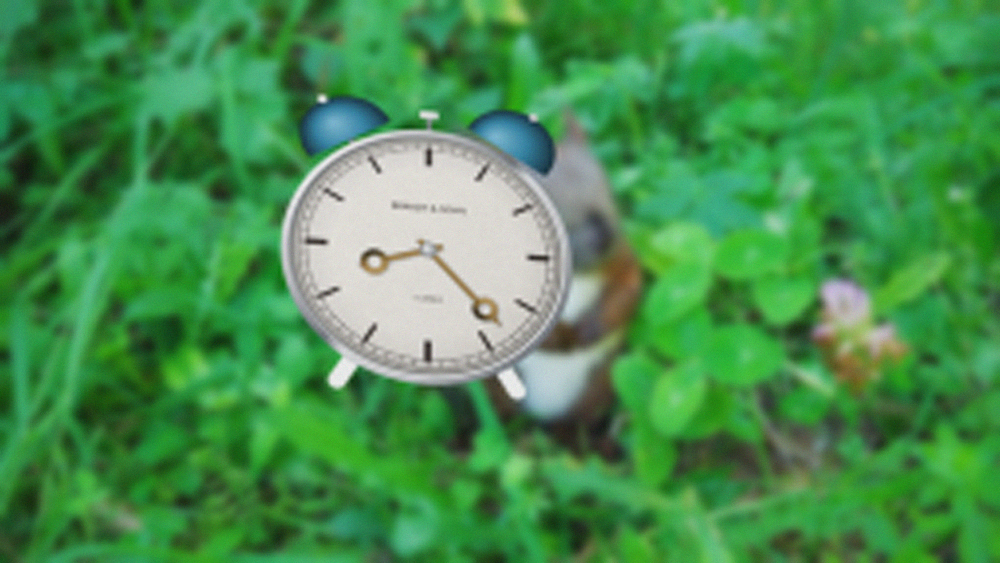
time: **8:23**
